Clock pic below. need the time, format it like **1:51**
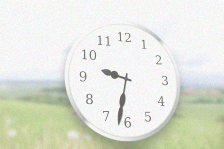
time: **9:32**
